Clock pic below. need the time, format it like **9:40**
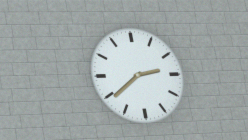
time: **2:39**
